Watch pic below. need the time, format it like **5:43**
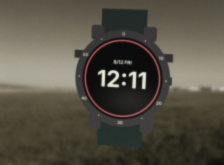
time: **12:11**
